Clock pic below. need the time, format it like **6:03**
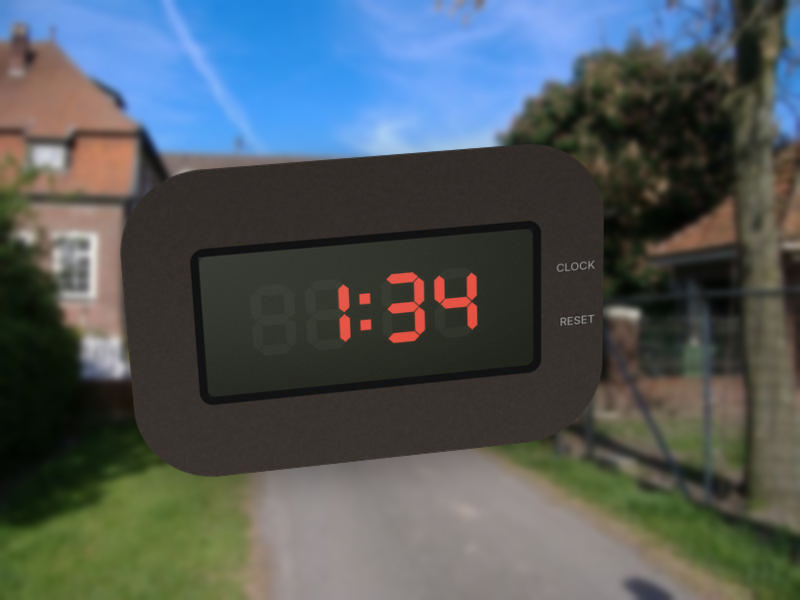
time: **1:34**
